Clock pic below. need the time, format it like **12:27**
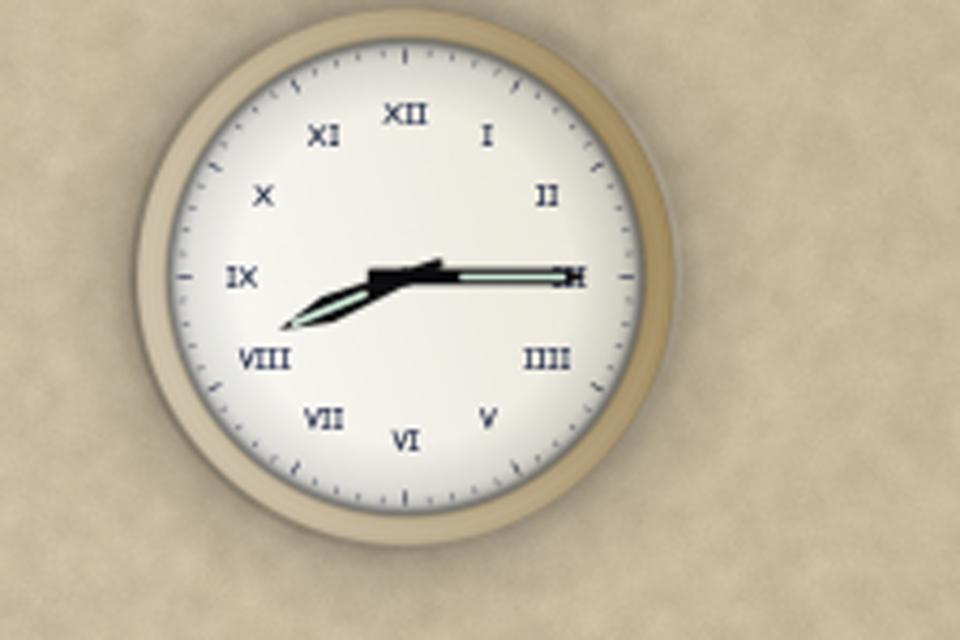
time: **8:15**
